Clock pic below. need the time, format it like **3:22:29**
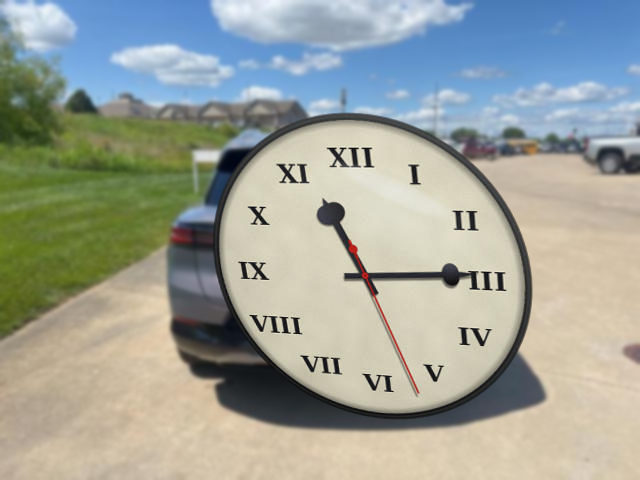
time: **11:14:27**
